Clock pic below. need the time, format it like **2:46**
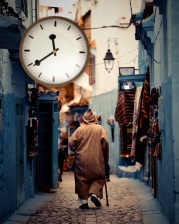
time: **11:39**
